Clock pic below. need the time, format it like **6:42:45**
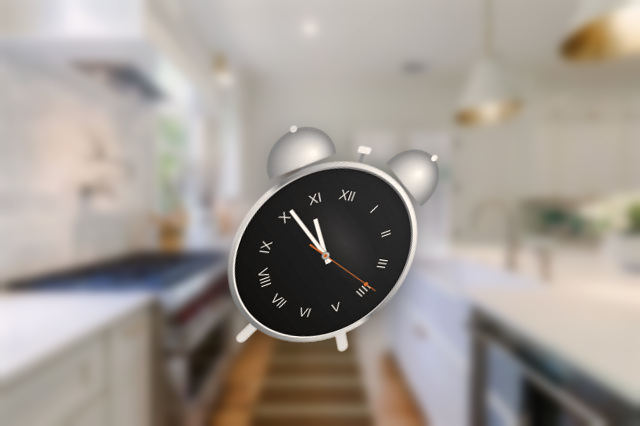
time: **10:51:19**
